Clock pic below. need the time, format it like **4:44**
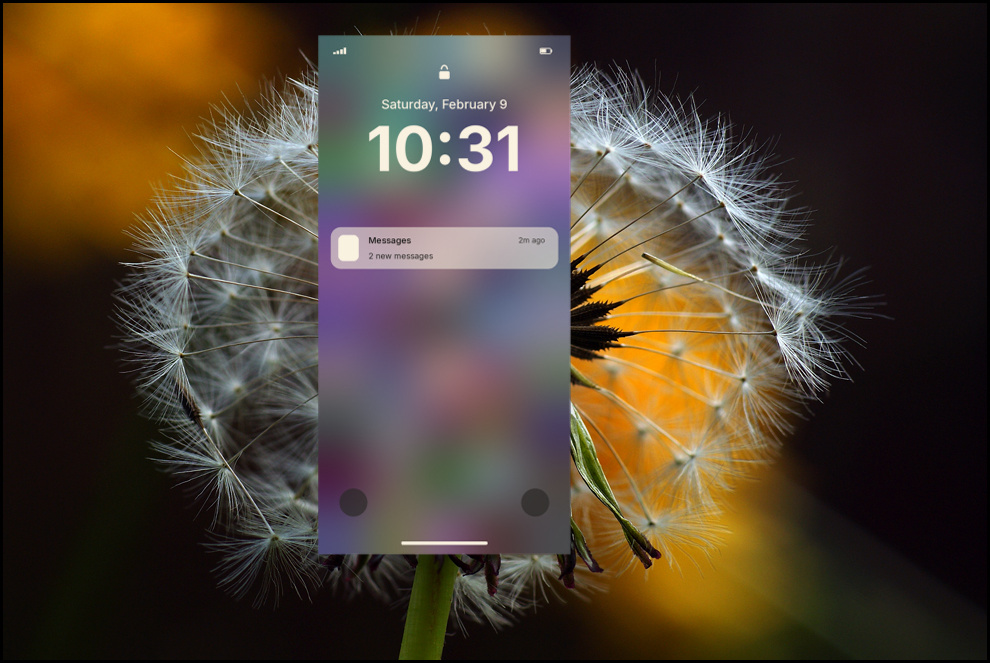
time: **10:31**
